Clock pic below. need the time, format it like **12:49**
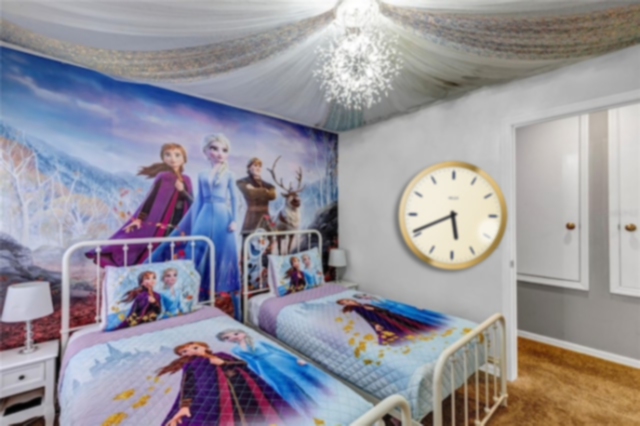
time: **5:41**
